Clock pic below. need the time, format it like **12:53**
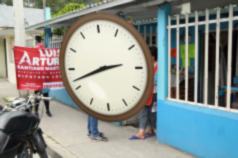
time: **2:42**
